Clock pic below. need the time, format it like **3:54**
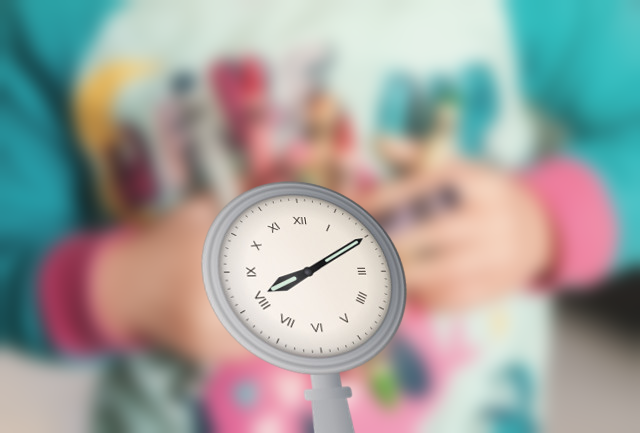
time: **8:10**
